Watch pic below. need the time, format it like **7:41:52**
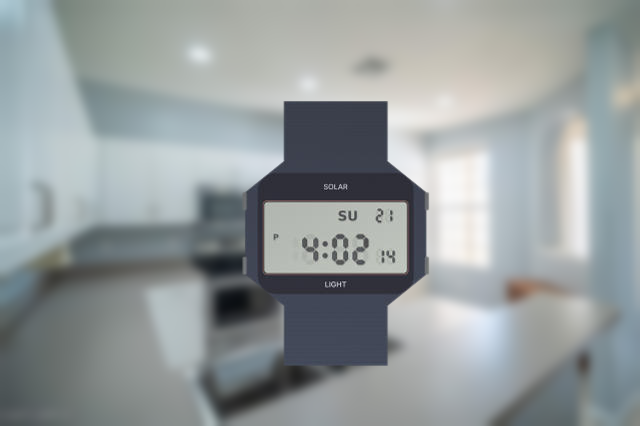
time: **4:02:14**
